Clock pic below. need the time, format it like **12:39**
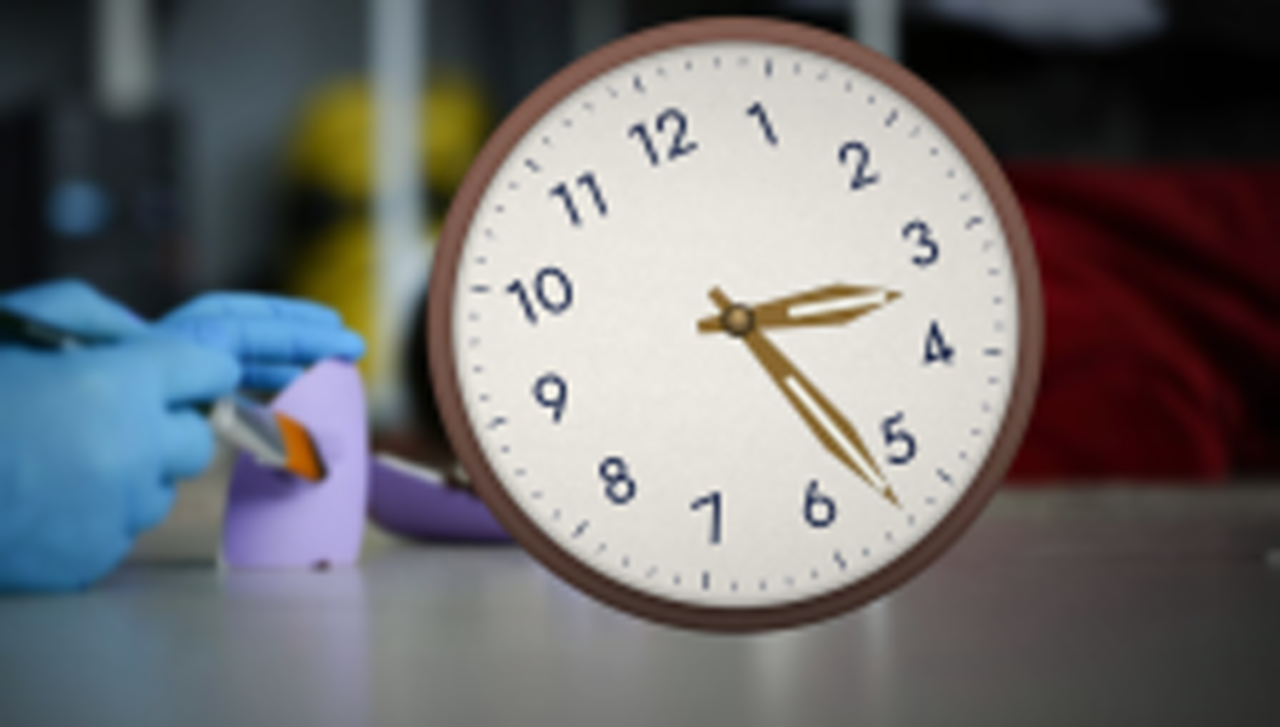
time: **3:27**
